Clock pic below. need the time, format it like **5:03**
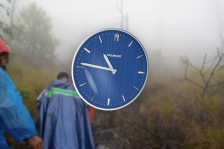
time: **10:46**
